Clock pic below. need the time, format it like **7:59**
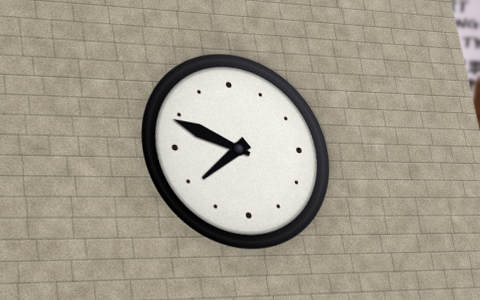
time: **7:49**
